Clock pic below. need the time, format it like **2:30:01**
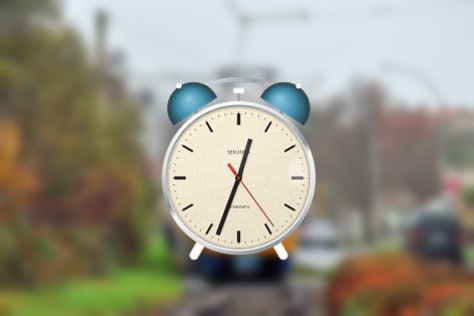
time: **12:33:24**
